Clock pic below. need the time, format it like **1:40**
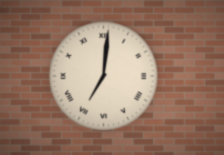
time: **7:01**
